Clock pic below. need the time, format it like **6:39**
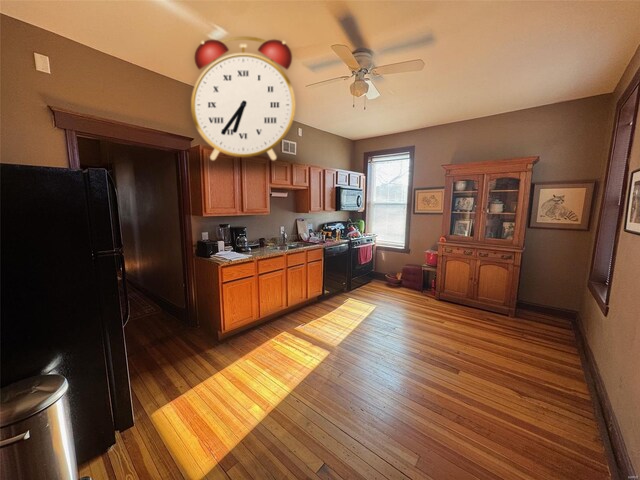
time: **6:36**
